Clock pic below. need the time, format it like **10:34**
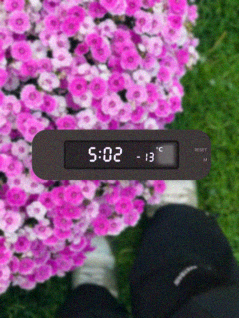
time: **5:02**
